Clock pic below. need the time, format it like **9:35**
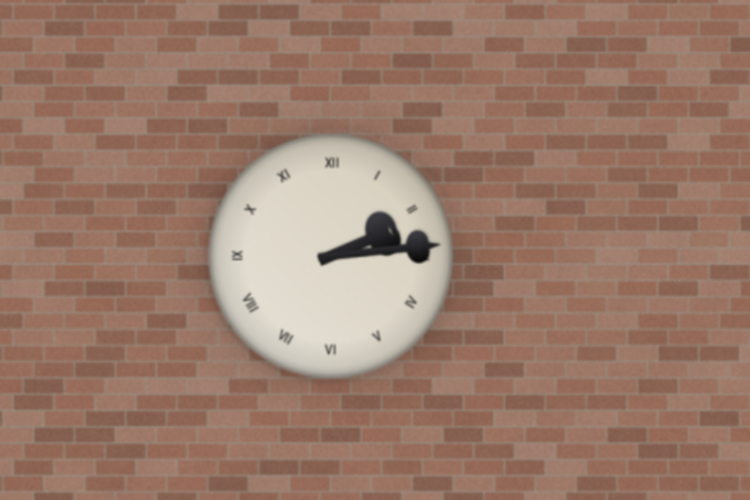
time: **2:14**
